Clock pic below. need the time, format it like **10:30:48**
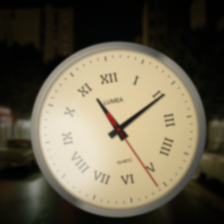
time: **11:10:26**
